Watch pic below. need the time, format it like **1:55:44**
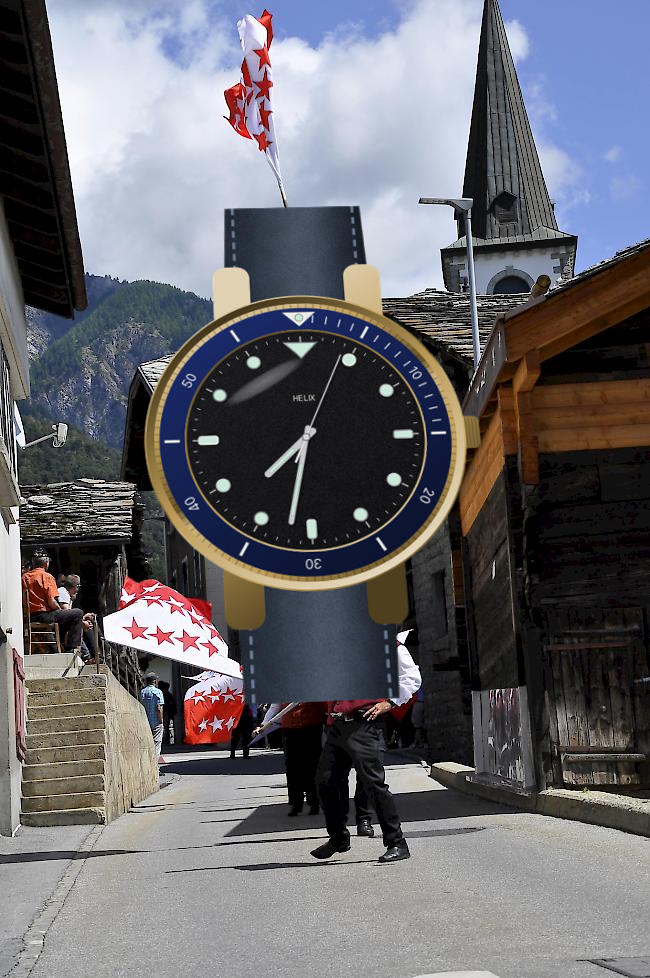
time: **7:32:04**
